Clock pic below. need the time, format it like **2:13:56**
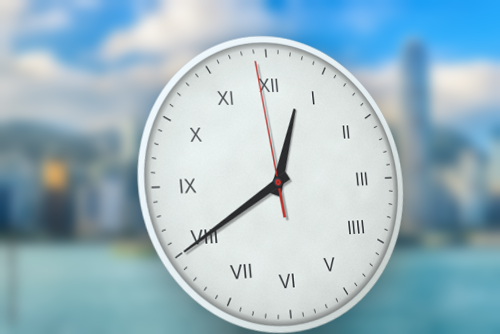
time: **12:39:59**
